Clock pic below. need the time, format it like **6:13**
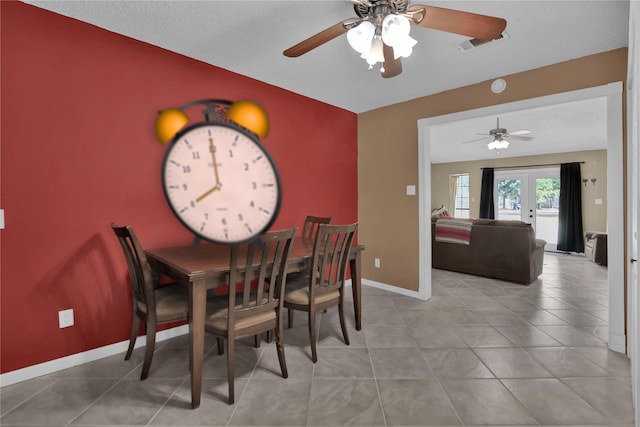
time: **8:00**
